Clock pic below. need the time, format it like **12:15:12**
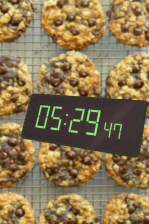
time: **5:29:47**
